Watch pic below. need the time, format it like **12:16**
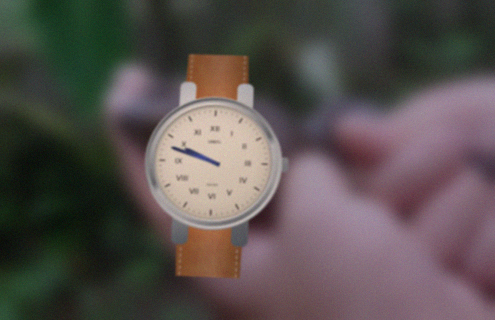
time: **9:48**
